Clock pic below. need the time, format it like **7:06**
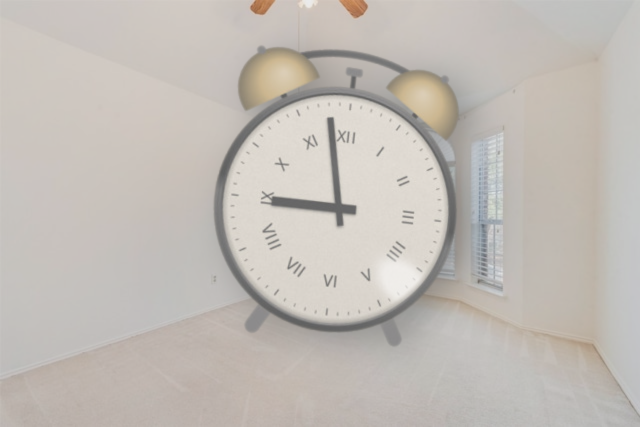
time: **8:58**
